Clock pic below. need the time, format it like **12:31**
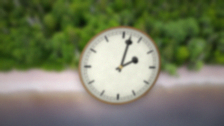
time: **2:02**
